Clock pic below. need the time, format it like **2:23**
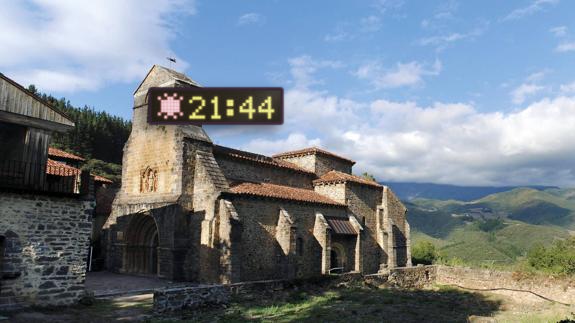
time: **21:44**
